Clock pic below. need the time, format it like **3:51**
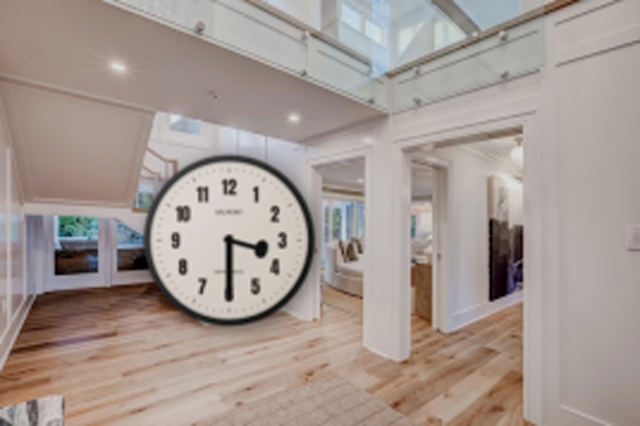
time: **3:30**
